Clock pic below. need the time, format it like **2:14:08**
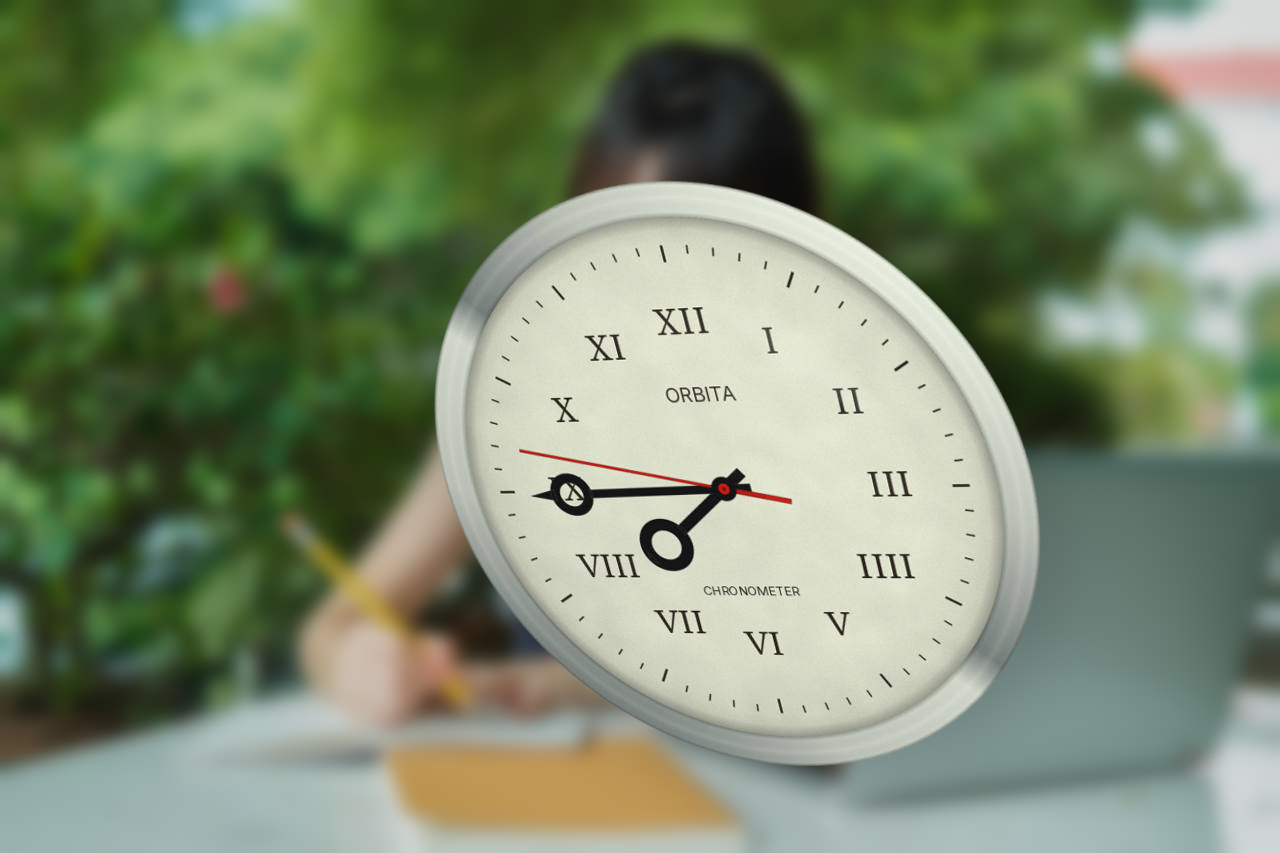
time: **7:44:47**
